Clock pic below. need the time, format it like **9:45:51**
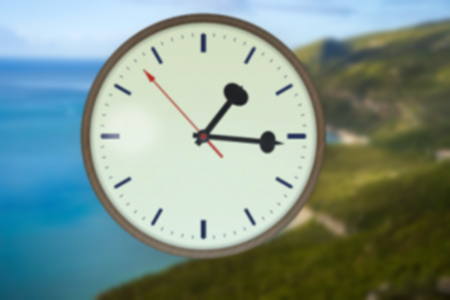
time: **1:15:53**
